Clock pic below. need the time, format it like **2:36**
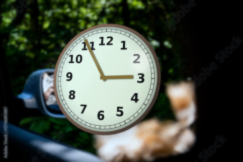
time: **2:55**
